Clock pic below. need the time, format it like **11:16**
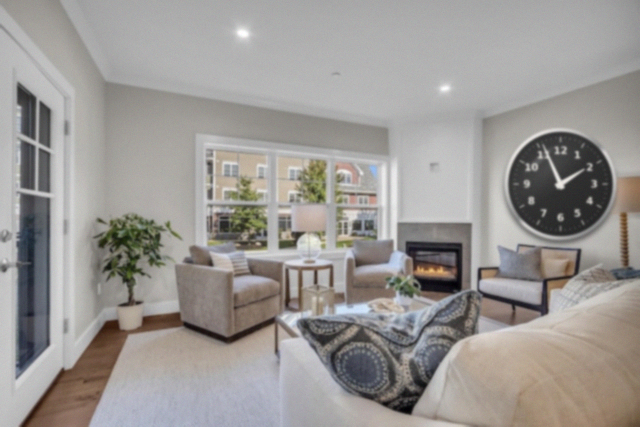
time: **1:56**
